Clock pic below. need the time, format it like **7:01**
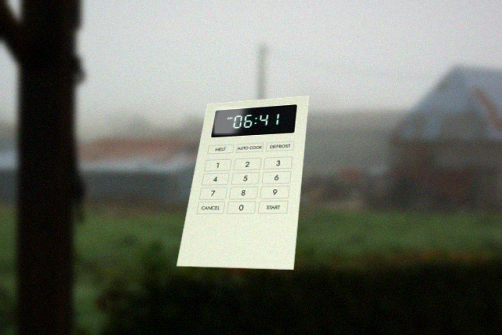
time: **6:41**
